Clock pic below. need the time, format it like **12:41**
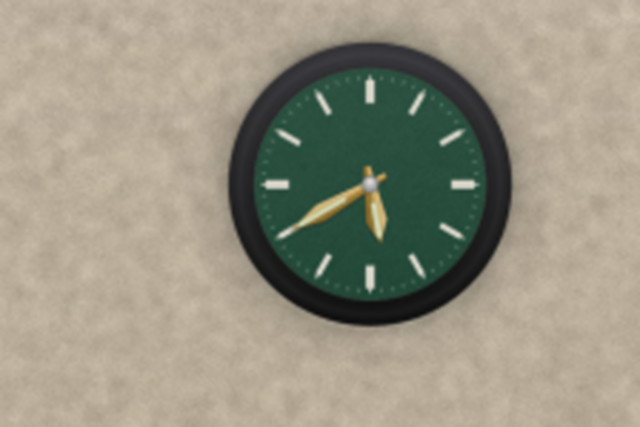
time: **5:40**
